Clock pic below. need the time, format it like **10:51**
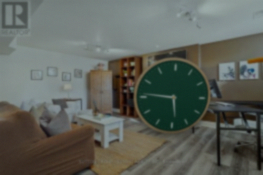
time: **5:46**
